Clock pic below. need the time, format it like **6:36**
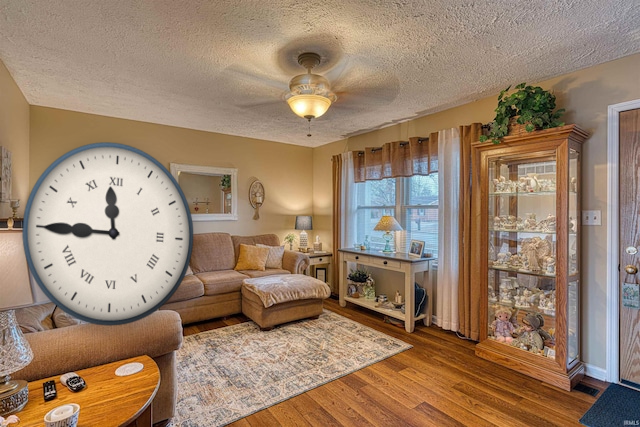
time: **11:45**
